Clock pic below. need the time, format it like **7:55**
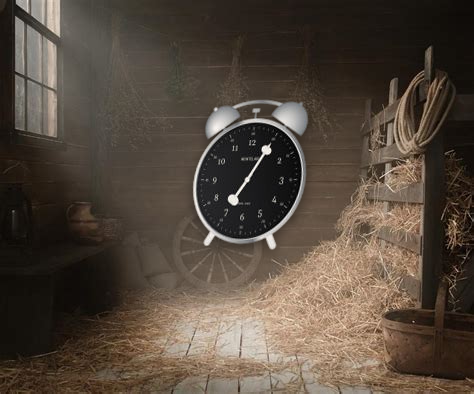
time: **7:05**
